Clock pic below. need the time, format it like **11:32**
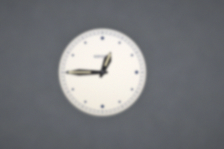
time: **12:45**
